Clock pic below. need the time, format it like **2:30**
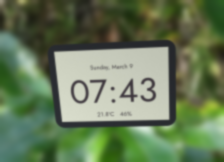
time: **7:43**
